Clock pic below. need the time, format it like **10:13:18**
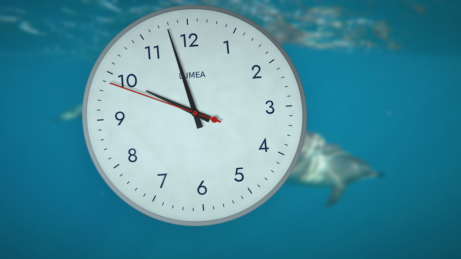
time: **9:57:49**
